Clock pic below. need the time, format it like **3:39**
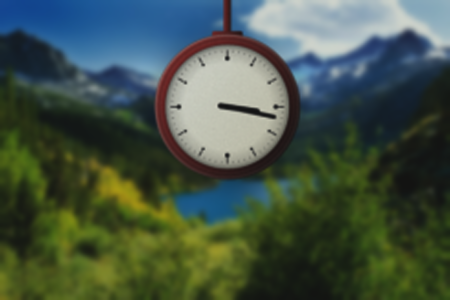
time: **3:17**
